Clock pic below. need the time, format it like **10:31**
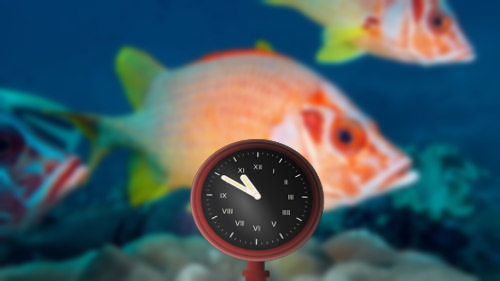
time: **10:50**
